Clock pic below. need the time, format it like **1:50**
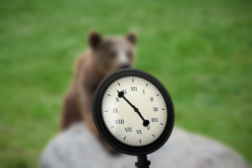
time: **4:53**
